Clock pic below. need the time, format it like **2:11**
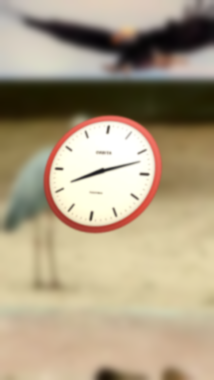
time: **8:12**
